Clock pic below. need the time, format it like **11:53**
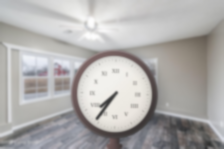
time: **7:36**
